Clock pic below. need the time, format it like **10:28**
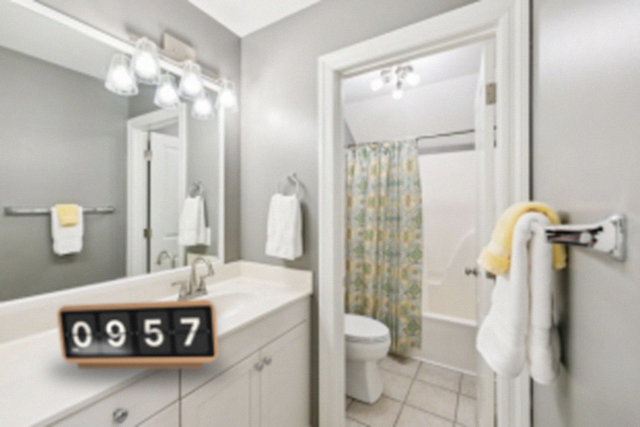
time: **9:57**
